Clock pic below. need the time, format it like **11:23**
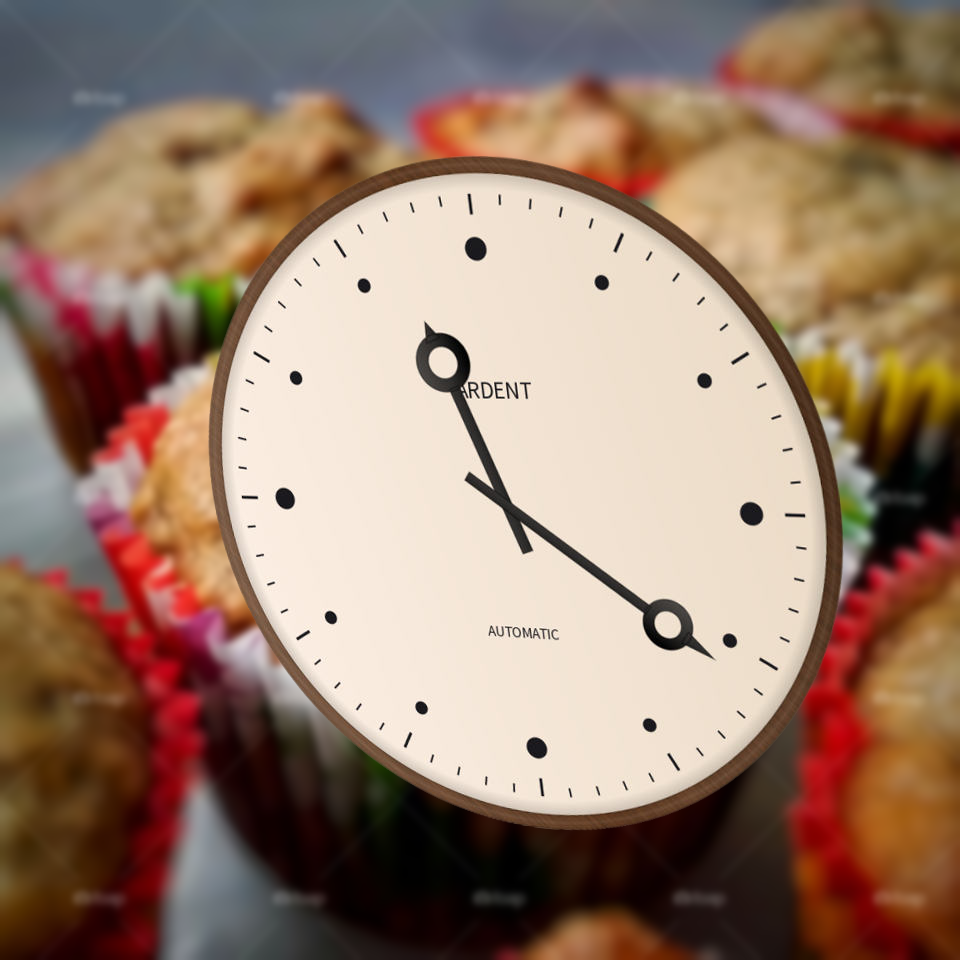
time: **11:21**
